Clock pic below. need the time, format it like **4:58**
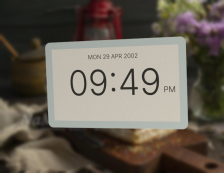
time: **9:49**
